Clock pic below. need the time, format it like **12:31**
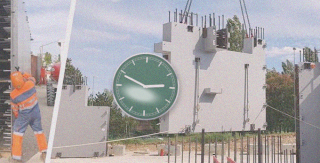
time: **2:49**
